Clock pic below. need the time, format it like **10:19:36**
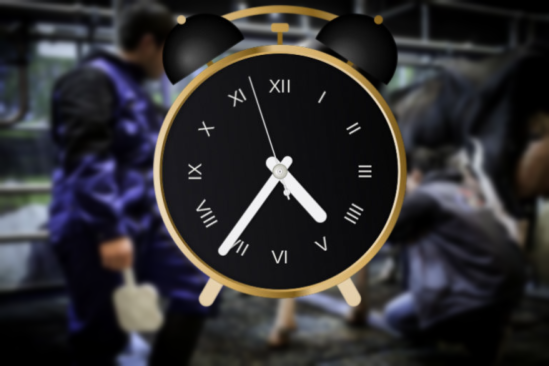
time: **4:35:57**
